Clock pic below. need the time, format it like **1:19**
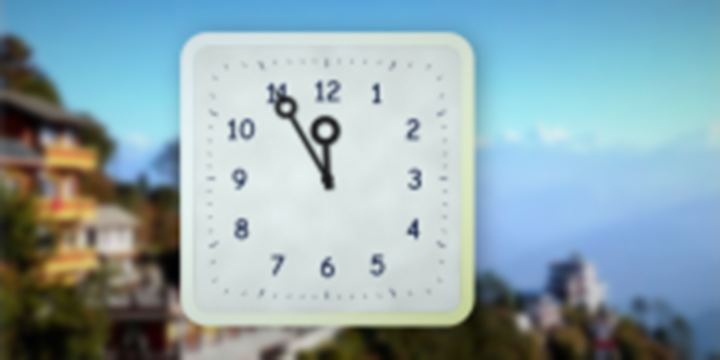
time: **11:55**
